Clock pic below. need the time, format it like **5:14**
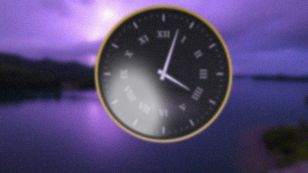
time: **4:03**
